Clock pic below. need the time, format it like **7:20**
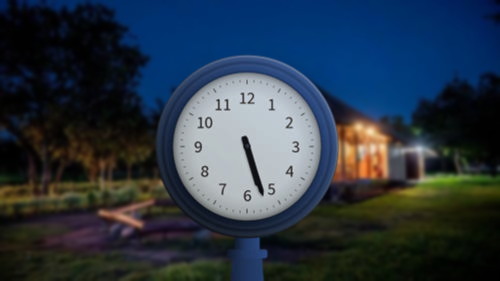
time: **5:27**
